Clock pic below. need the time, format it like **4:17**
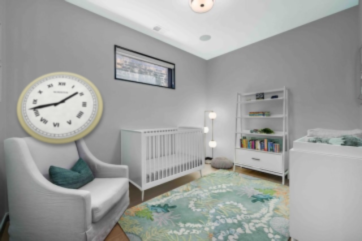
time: **1:42**
